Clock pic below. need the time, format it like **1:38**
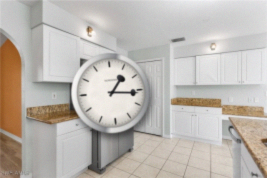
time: **1:16**
